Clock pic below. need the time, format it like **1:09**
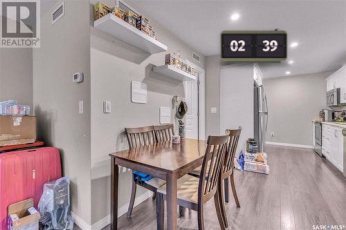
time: **2:39**
